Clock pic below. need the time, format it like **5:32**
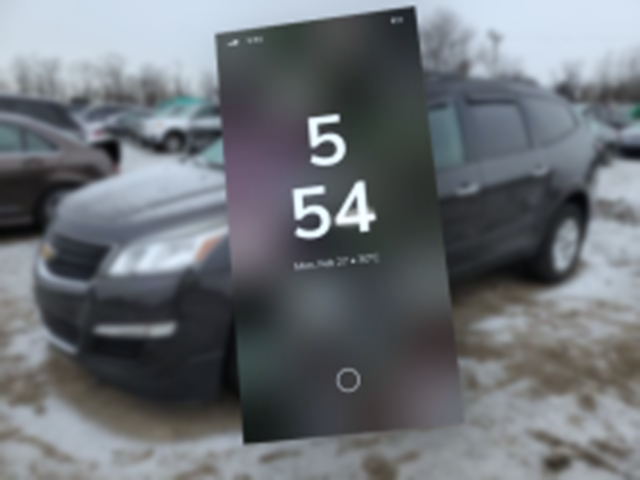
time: **5:54**
